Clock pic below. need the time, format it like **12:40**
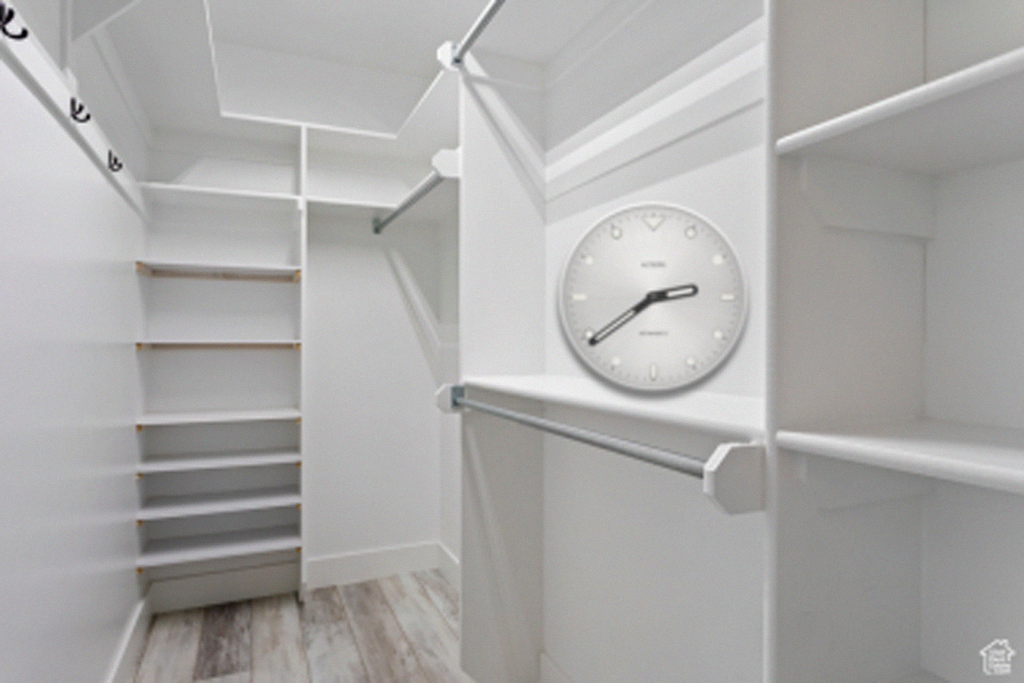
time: **2:39**
